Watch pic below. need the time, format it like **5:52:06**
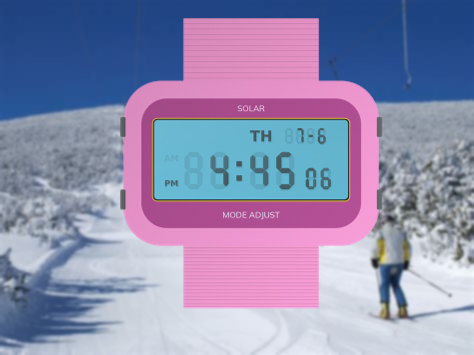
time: **4:45:06**
